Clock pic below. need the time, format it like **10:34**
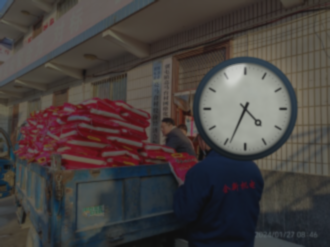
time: **4:34**
